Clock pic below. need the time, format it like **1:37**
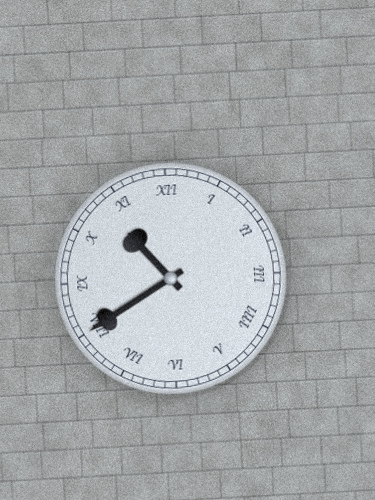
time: **10:40**
